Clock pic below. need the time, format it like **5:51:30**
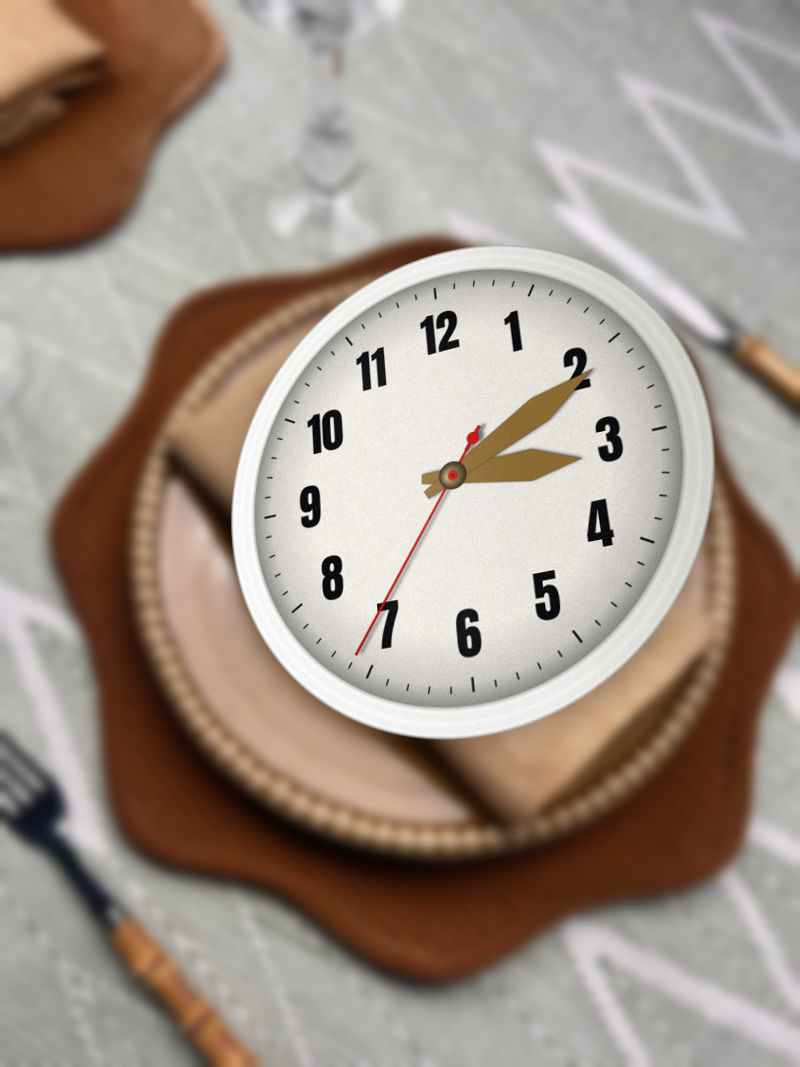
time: **3:10:36**
